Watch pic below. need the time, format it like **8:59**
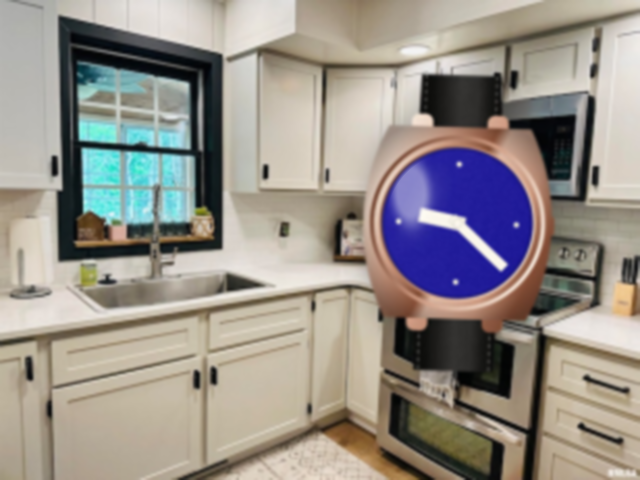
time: **9:22**
